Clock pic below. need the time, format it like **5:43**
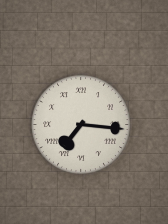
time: **7:16**
